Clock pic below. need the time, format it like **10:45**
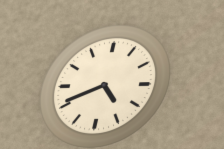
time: **4:41**
